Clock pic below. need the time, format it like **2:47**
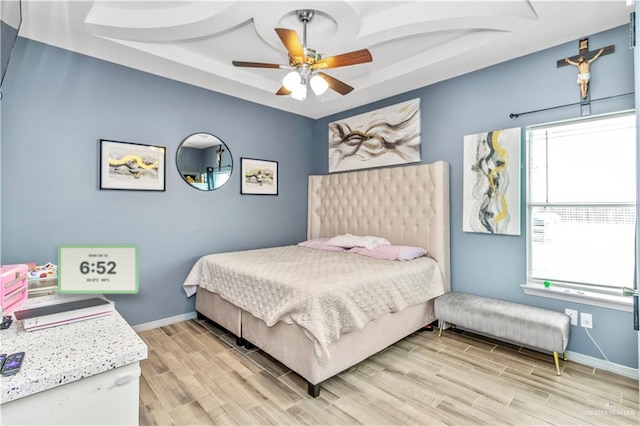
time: **6:52**
